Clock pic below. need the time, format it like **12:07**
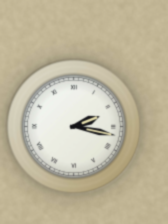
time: **2:17**
